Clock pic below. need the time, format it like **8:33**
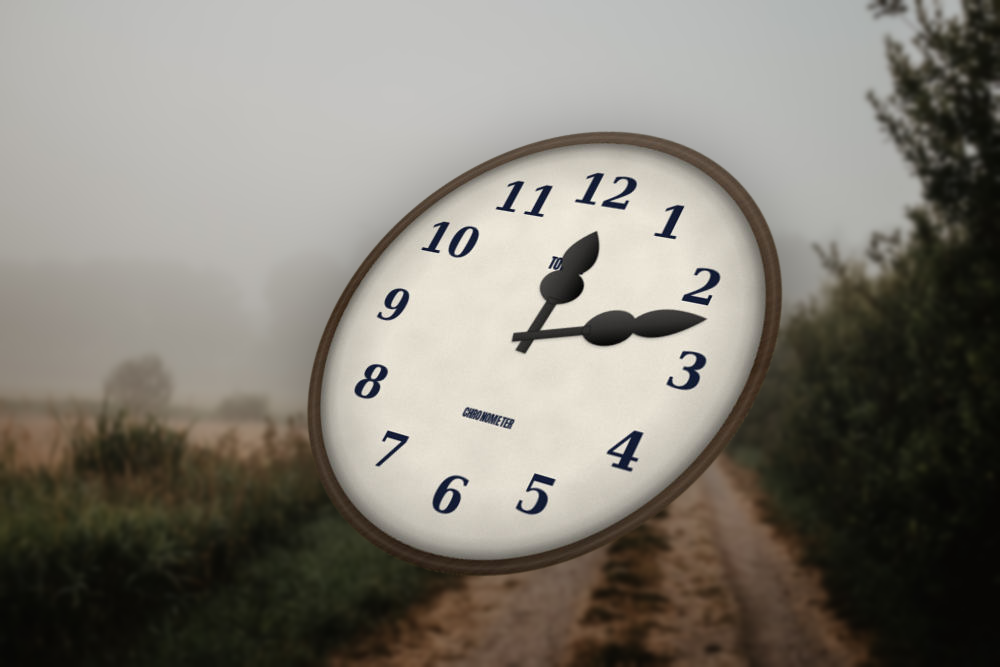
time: **12:12**
